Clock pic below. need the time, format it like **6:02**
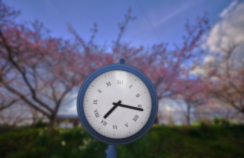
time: **7:16**
